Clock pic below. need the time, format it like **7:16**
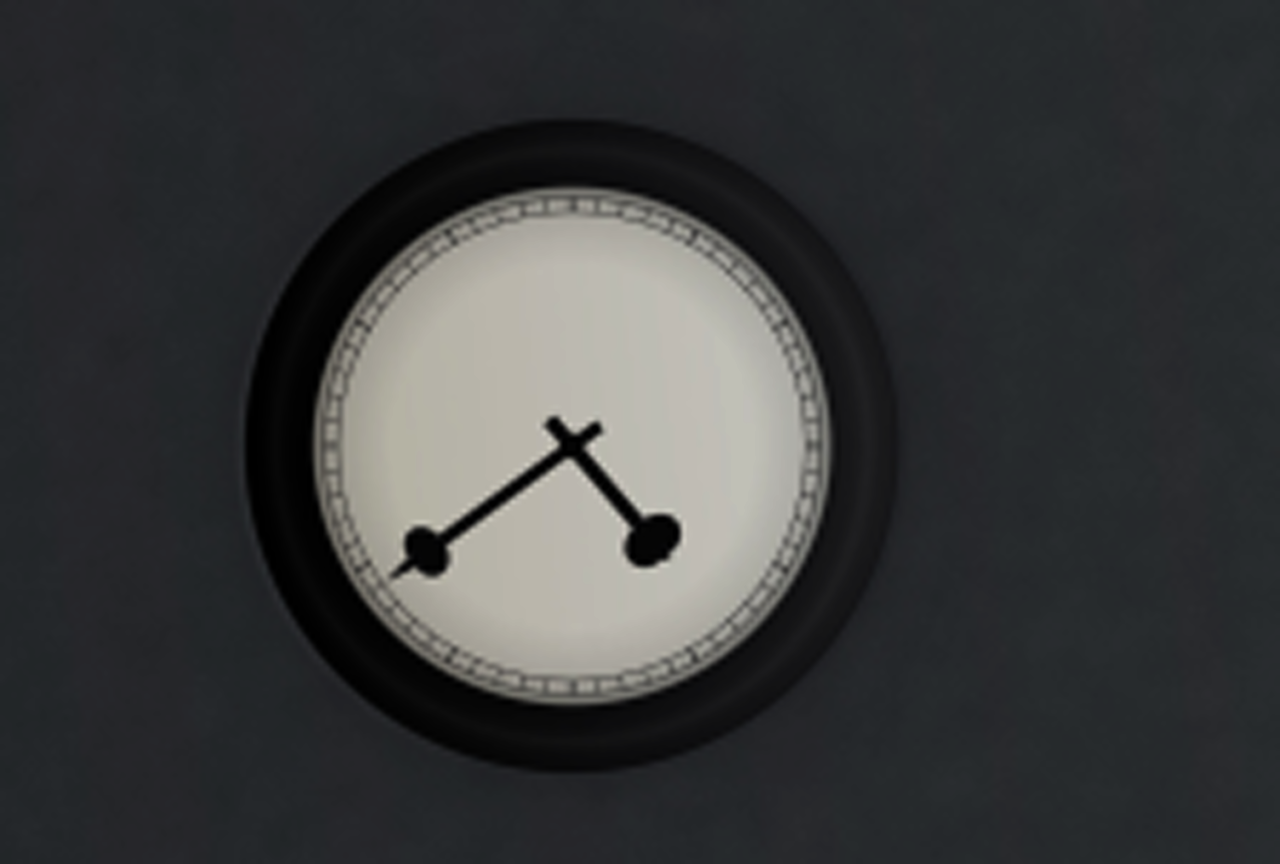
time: **4:39**
